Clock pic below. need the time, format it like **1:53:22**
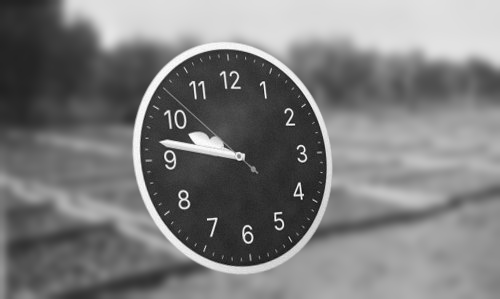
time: **9:46:52**
